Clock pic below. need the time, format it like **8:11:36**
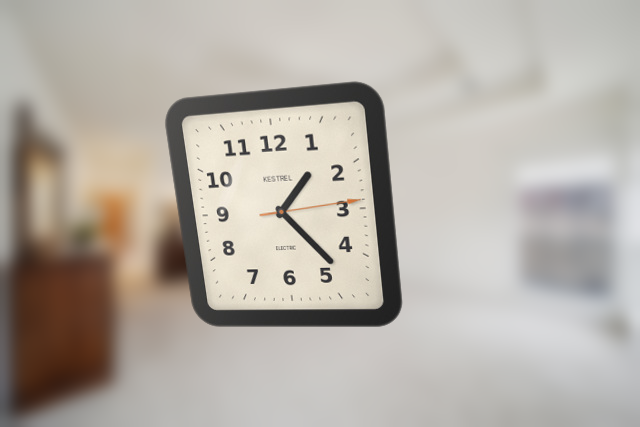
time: **1:23:14**
